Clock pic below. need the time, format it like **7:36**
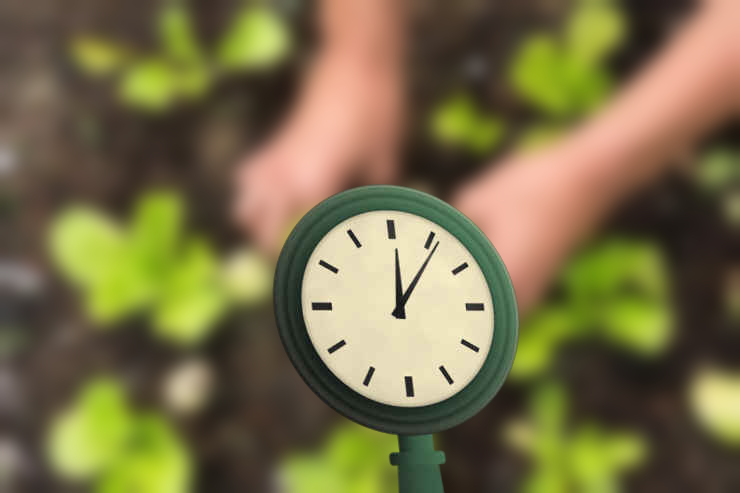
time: **12:06**
